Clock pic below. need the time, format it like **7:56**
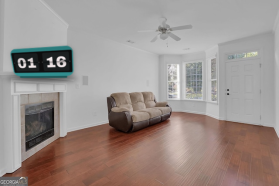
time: **1:16**
